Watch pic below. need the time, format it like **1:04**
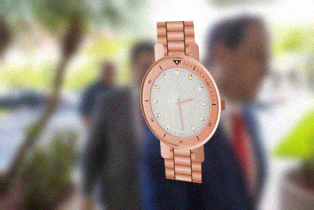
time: **2:29**
